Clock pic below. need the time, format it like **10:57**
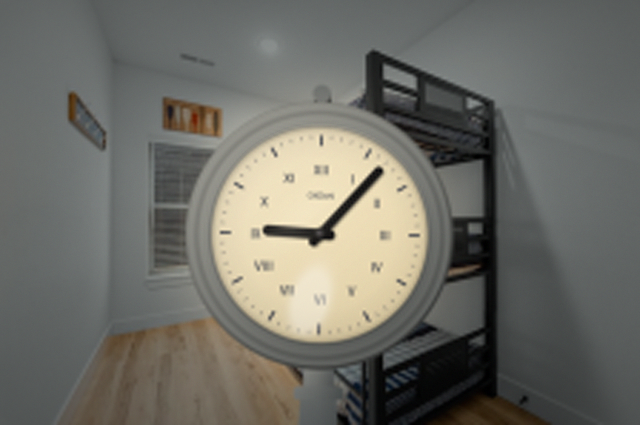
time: **9:07**
